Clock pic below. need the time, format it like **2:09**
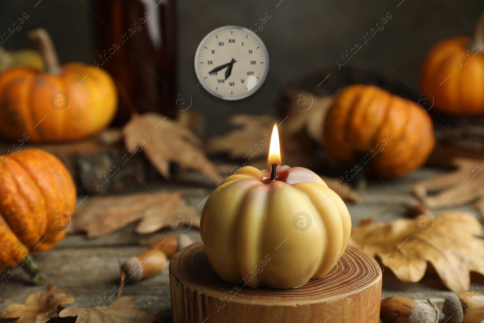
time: **6:41**
